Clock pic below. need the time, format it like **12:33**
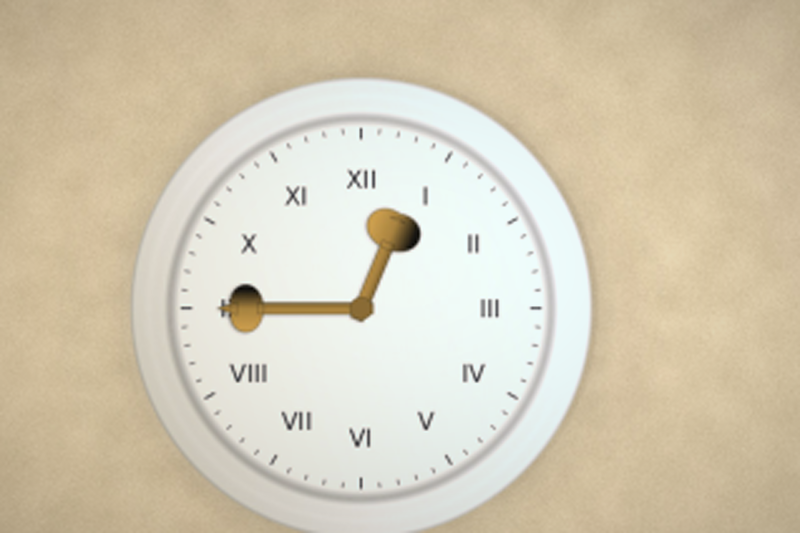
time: **12:45**
